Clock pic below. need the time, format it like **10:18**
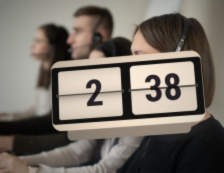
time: **2:38**
